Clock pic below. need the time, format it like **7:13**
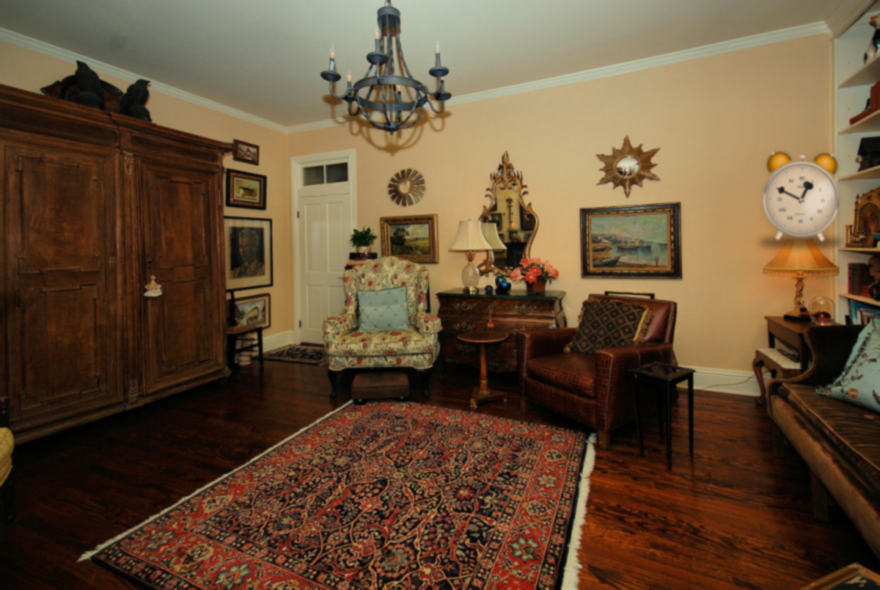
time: **12:49**
